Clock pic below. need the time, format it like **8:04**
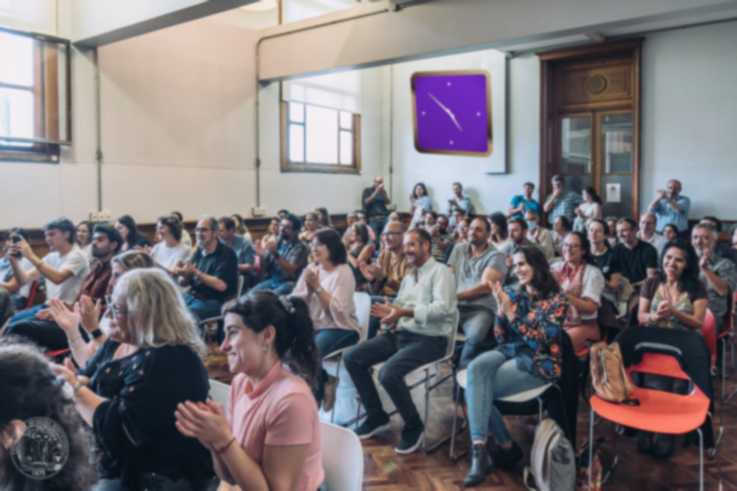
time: **4:52**
